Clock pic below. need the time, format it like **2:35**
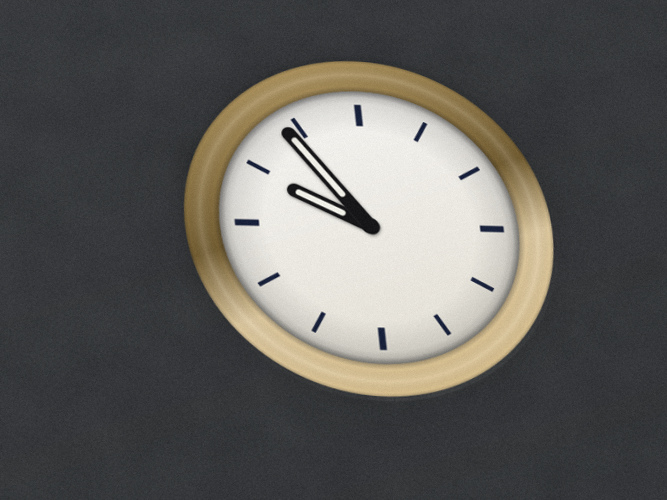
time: **9:54**
